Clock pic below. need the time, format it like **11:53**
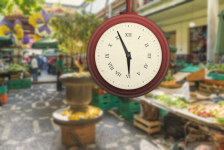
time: **5:56**
